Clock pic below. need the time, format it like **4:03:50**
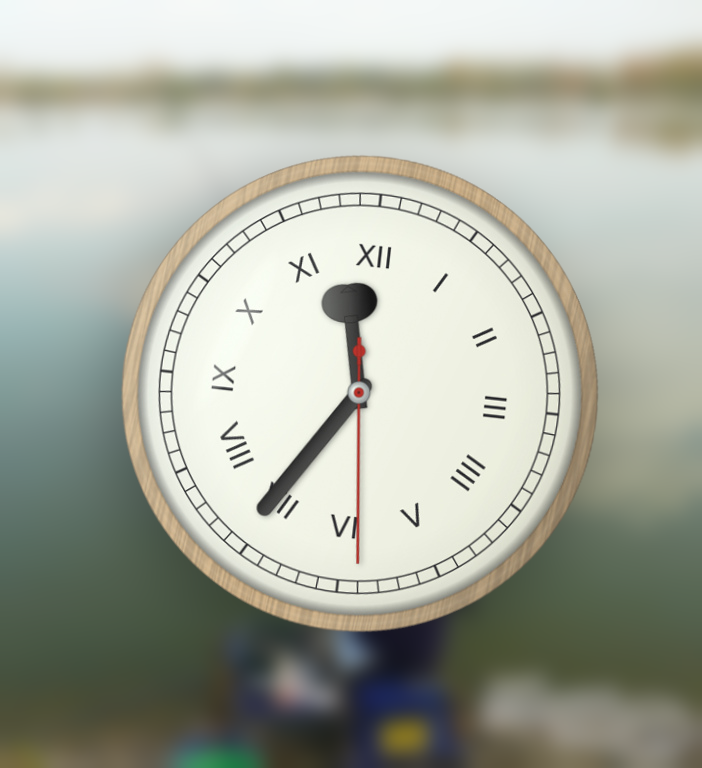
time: **11:35:29**
